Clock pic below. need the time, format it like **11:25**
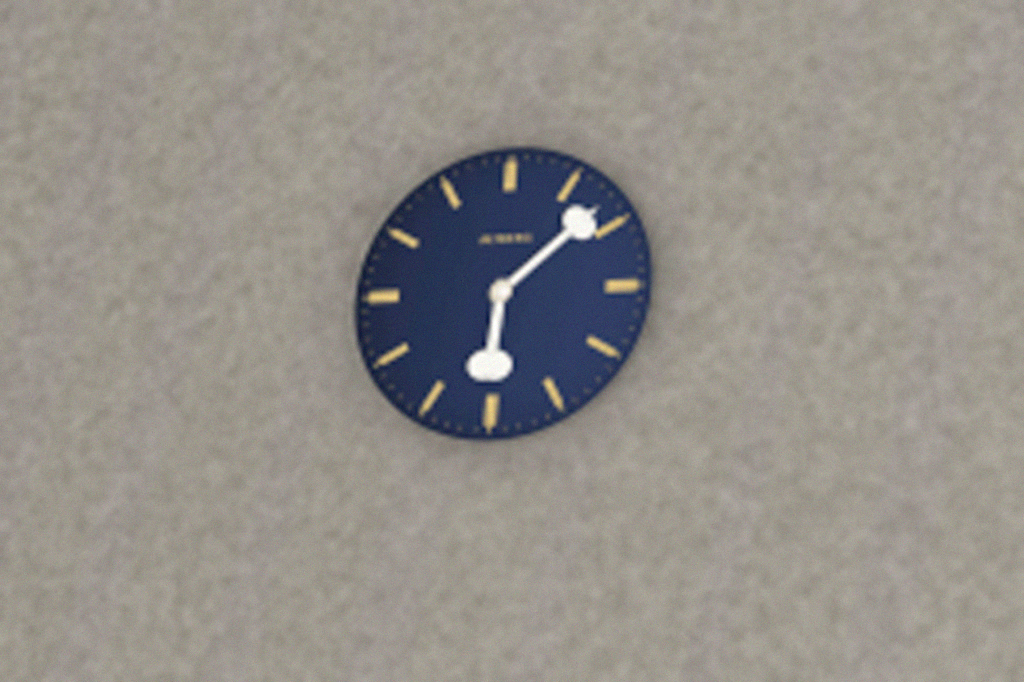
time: **6:08**
